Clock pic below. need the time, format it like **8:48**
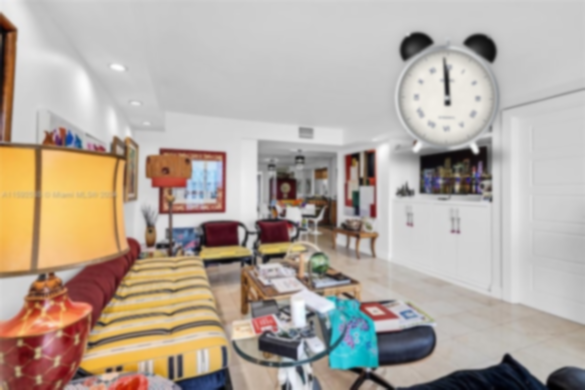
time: **11:59**
